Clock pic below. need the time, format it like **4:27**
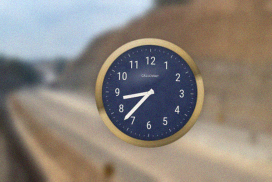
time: **8:37**
